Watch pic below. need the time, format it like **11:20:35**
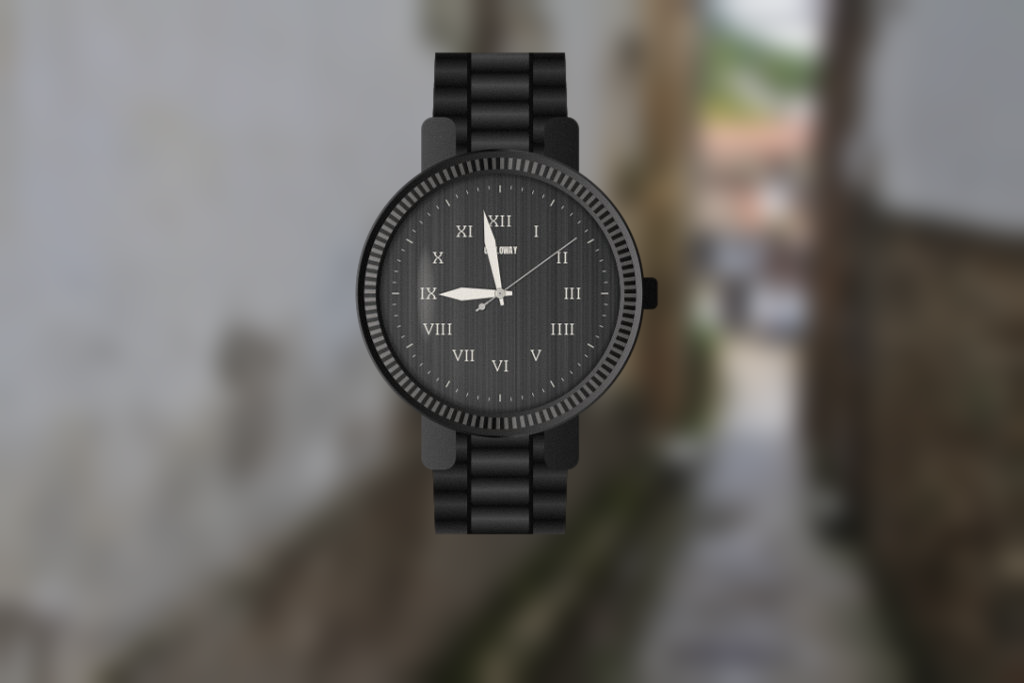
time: **8:58:09**
